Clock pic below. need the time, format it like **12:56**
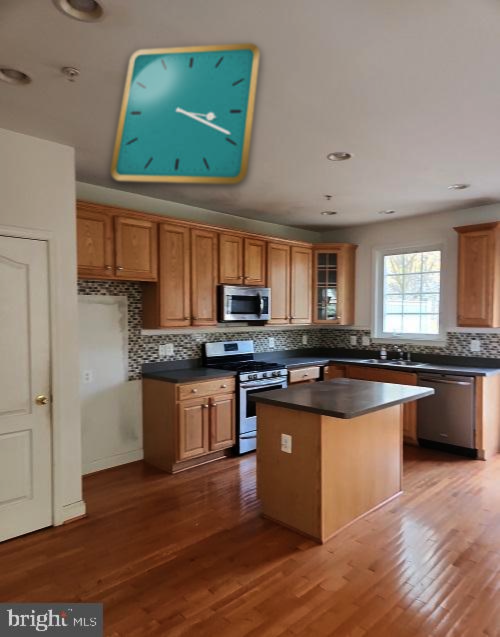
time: **3:19**
